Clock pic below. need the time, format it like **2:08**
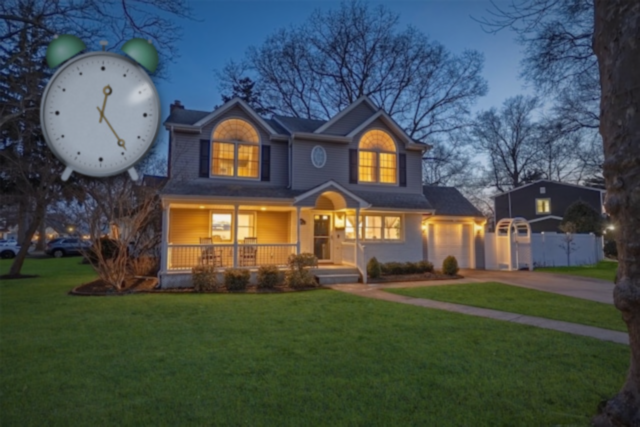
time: **12:24**
